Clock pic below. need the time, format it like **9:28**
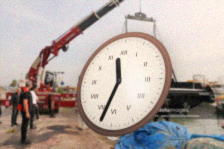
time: **11:33**
